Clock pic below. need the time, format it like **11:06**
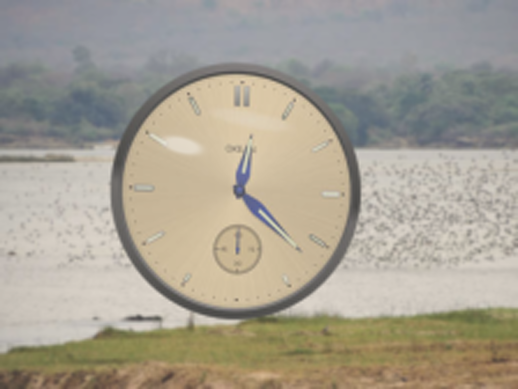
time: **12:22**
